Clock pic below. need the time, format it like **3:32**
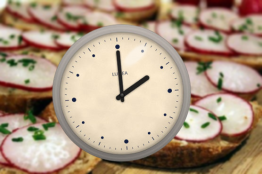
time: **2:00**
